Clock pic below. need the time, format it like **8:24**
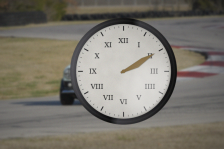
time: **2:10**
